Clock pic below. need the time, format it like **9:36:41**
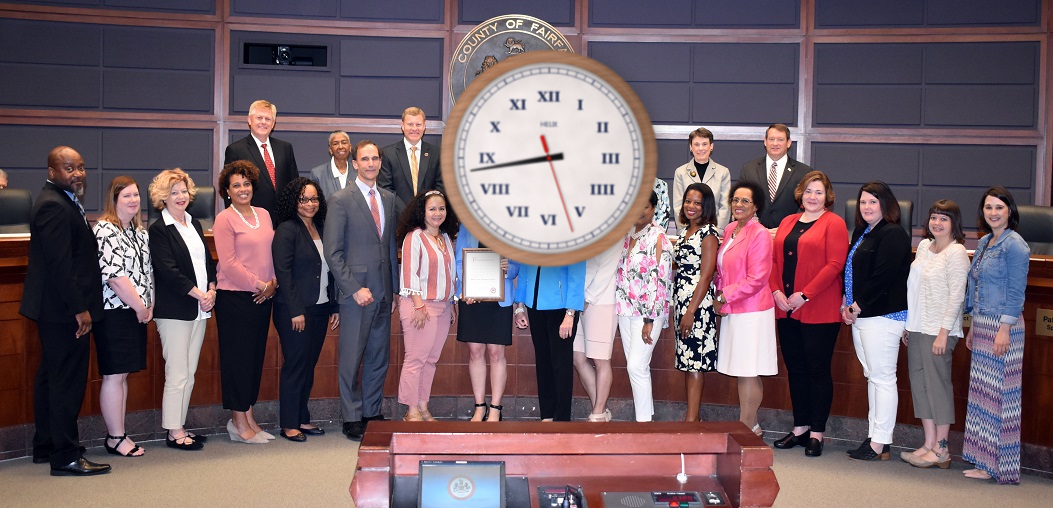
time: **8:43:27**
